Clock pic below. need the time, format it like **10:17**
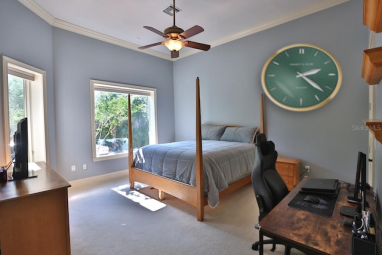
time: **2:22**
